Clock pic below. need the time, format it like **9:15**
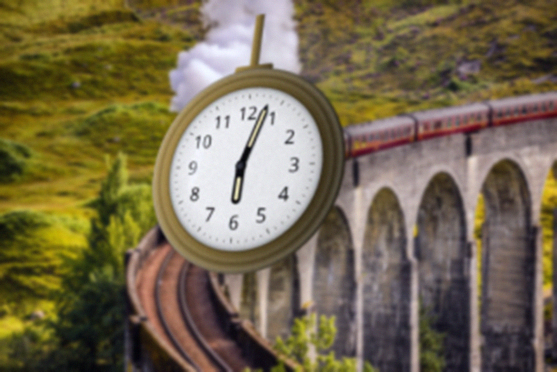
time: **6:03**
